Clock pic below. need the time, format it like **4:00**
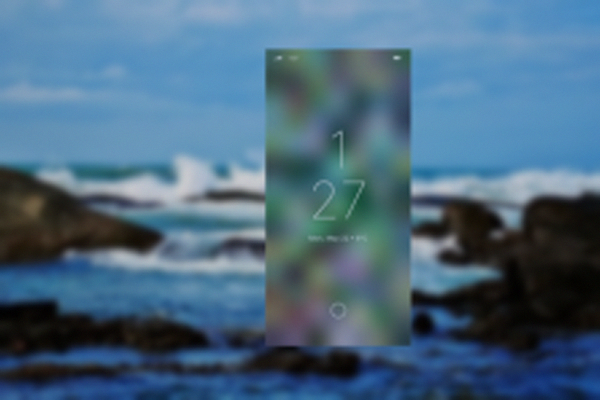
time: **1:27**
